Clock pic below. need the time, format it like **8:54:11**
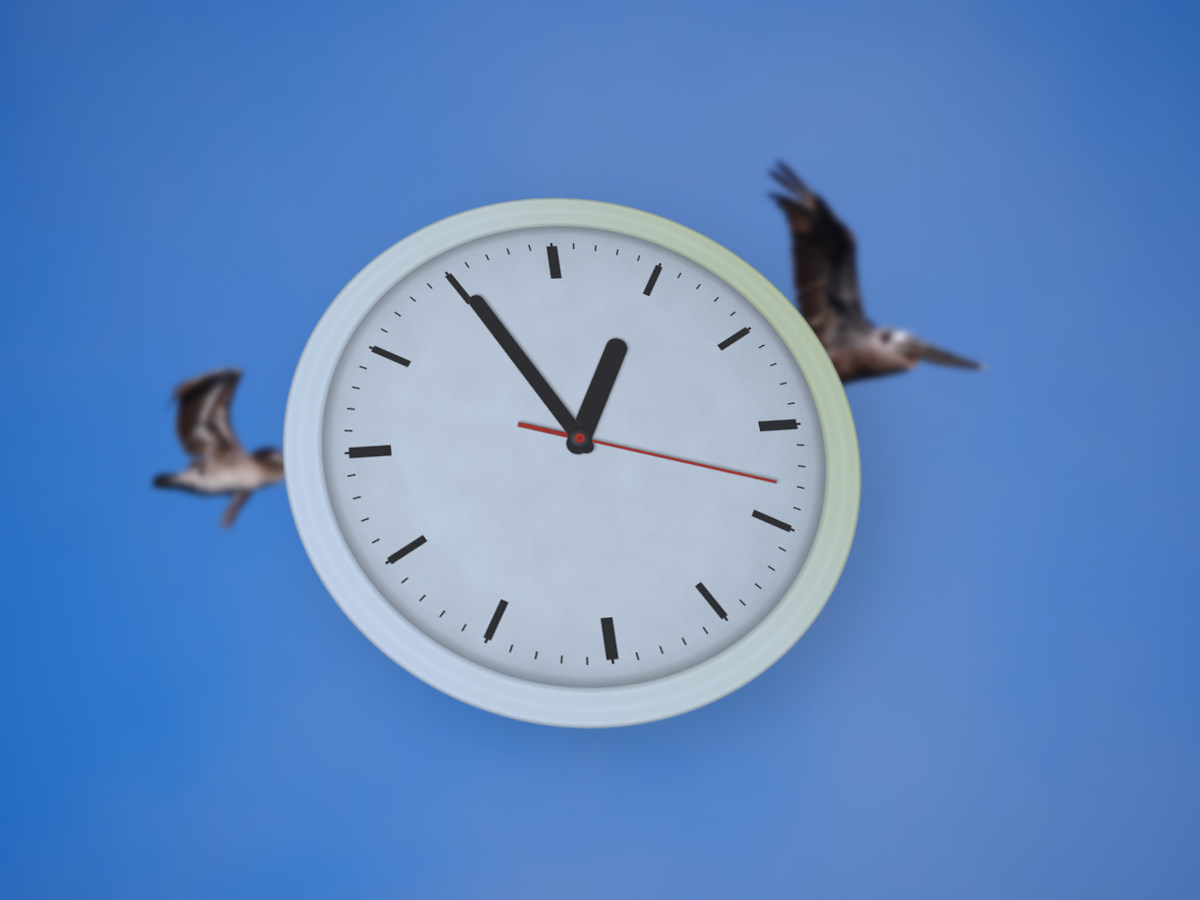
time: **12:55:18**
